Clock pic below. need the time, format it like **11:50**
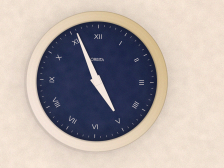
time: **4:56**
